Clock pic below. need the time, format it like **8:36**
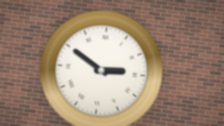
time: **2:50**
